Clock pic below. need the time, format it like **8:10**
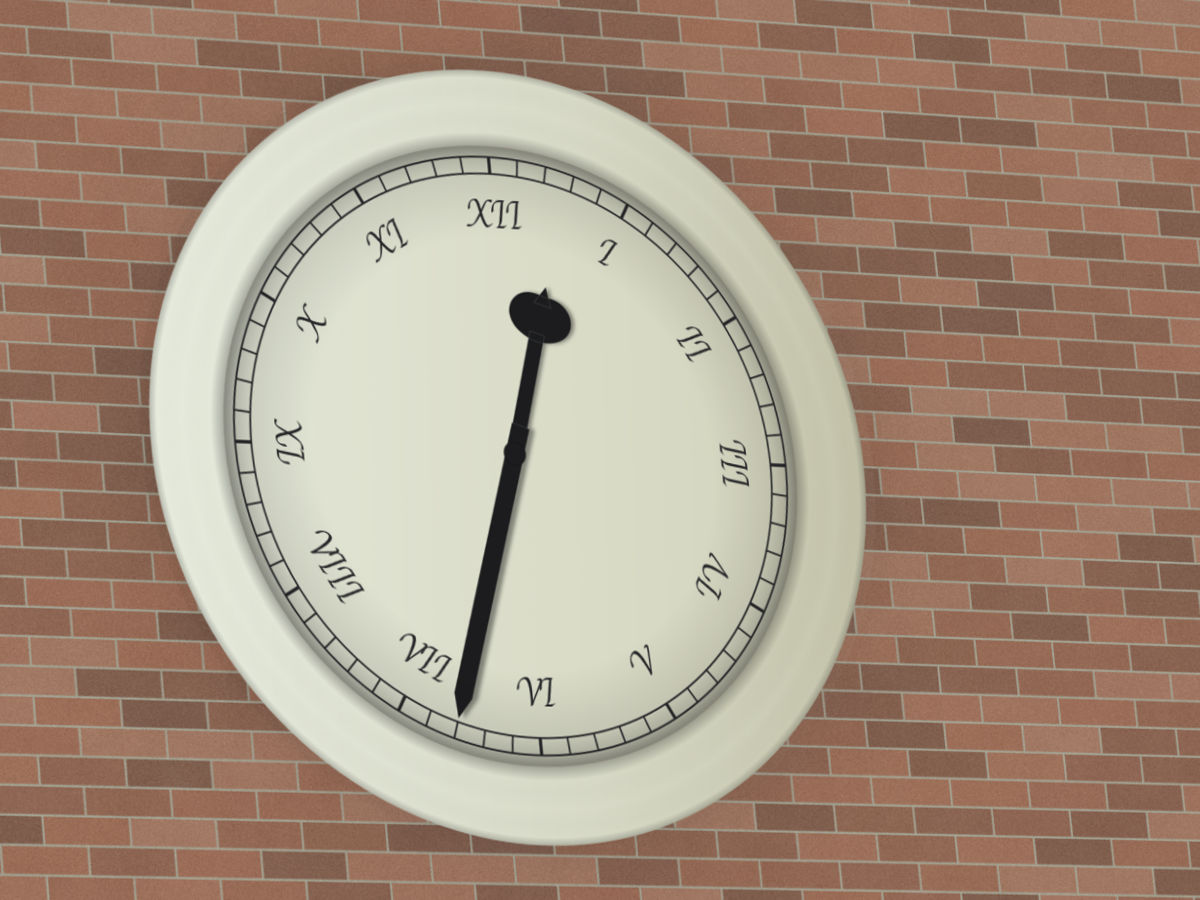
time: **12:33**
